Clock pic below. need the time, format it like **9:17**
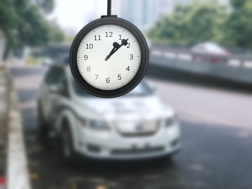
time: **1:08**
